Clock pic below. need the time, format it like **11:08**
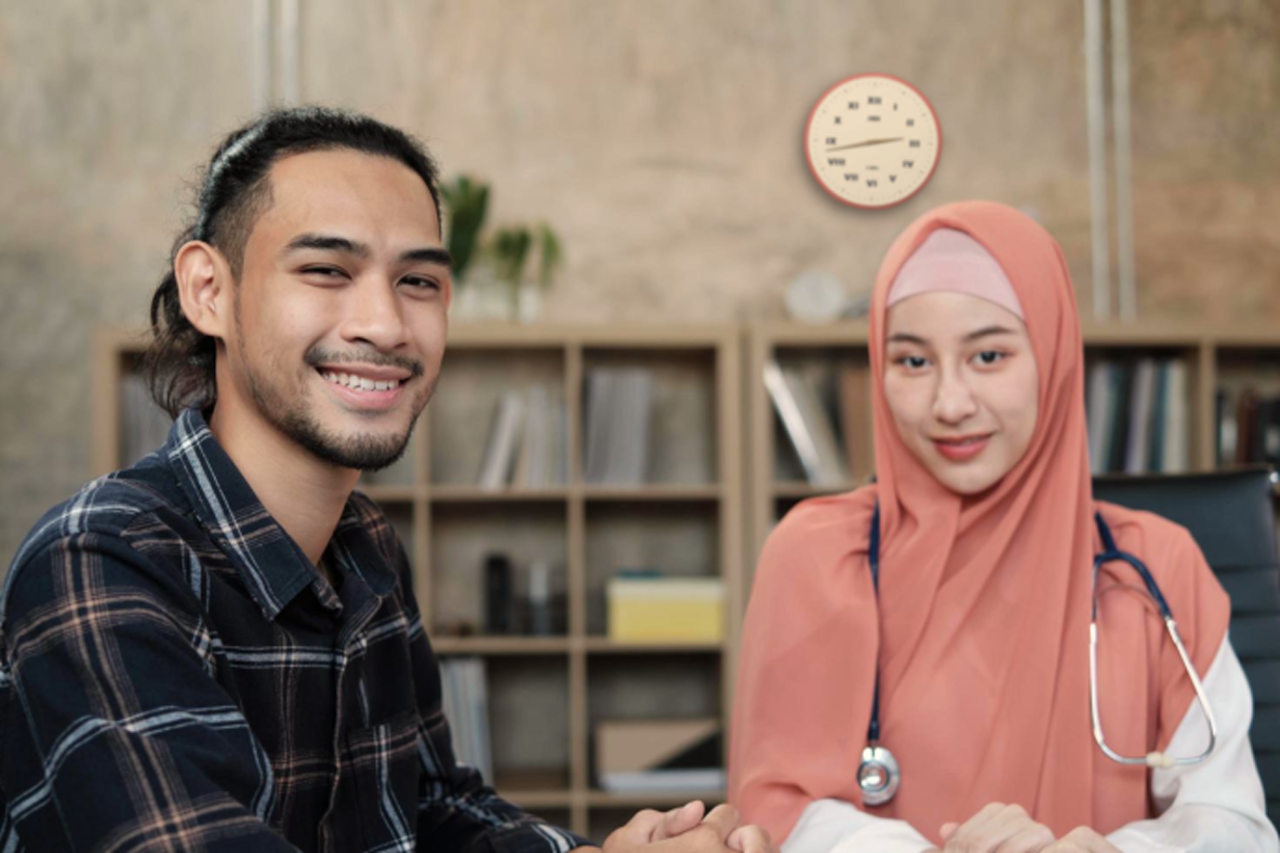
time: **2:43**
